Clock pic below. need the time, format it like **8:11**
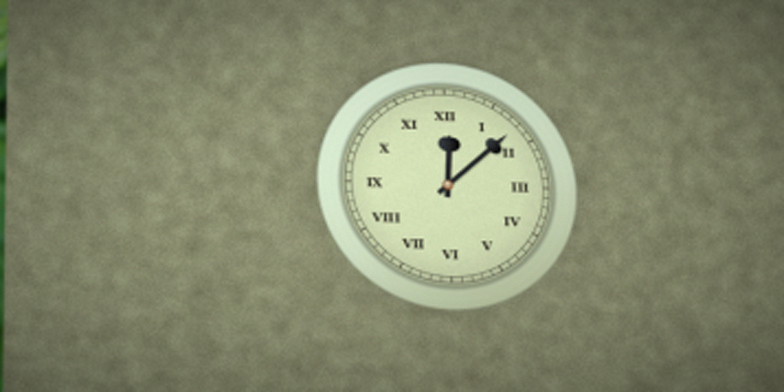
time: **12:08**
